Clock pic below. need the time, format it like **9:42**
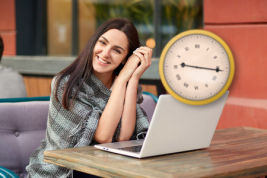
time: **9:16**
